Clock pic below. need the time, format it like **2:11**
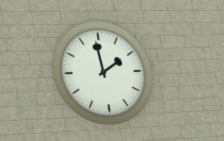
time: **1:59**
